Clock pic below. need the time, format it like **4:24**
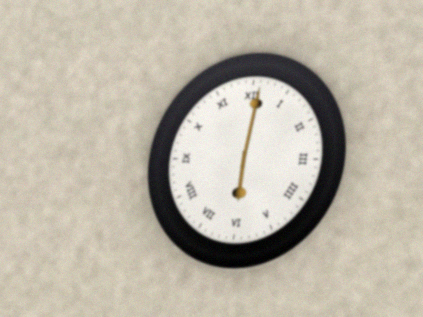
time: **6:01**
